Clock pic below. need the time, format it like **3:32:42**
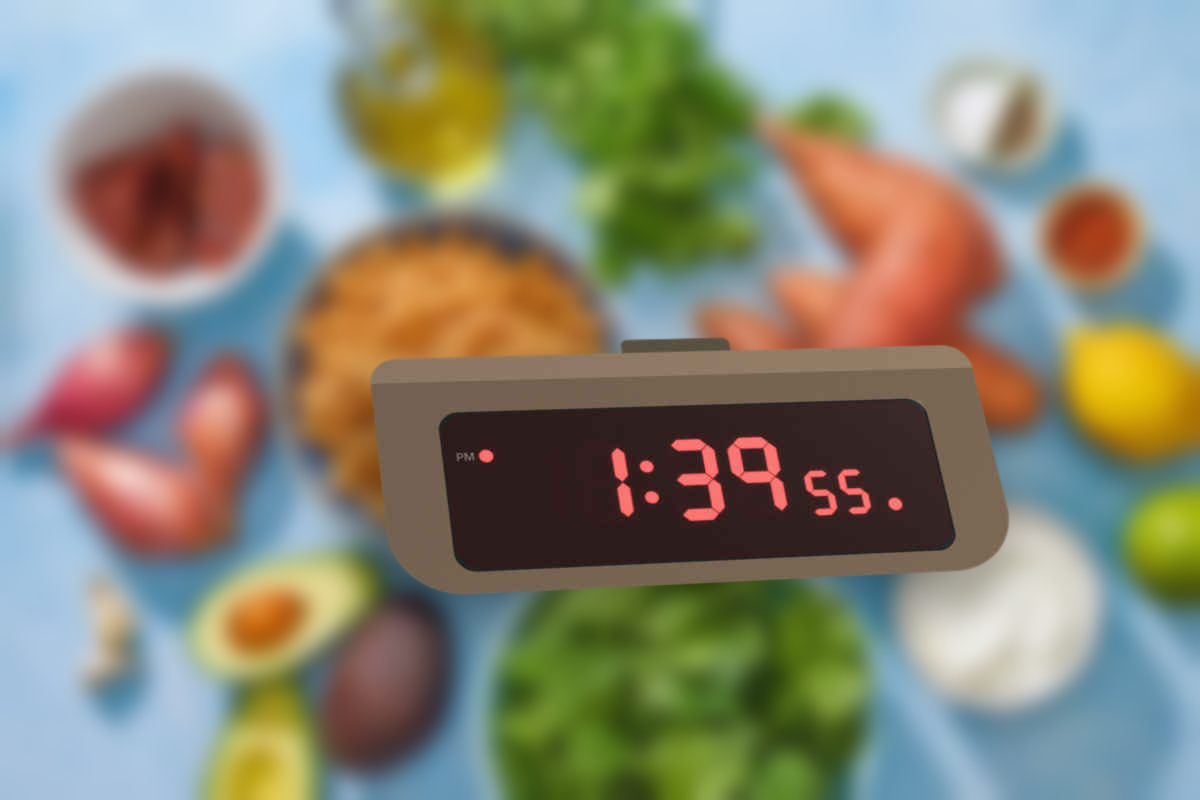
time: **1:39:55**
